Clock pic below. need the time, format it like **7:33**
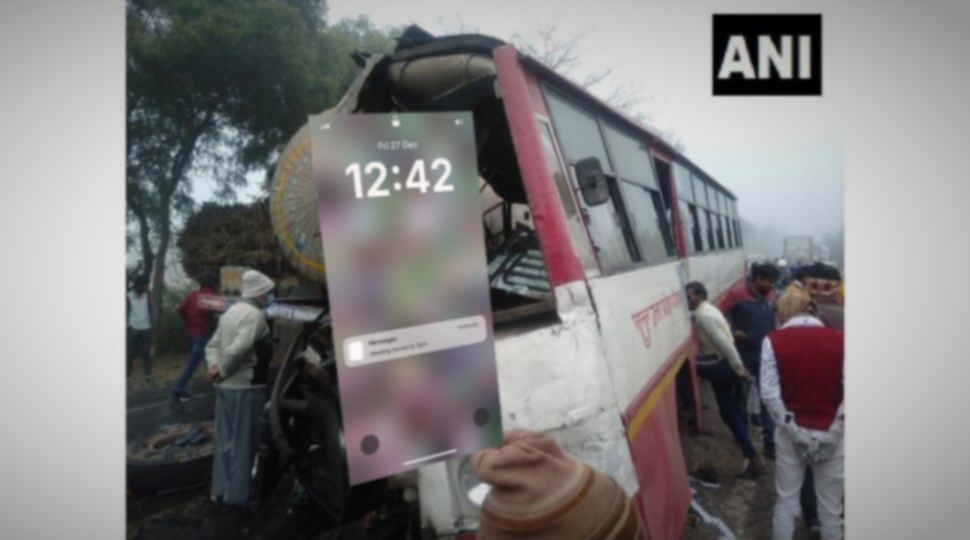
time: **12:42**
